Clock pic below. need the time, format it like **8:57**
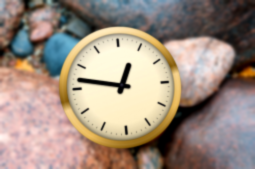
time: **12:47**
